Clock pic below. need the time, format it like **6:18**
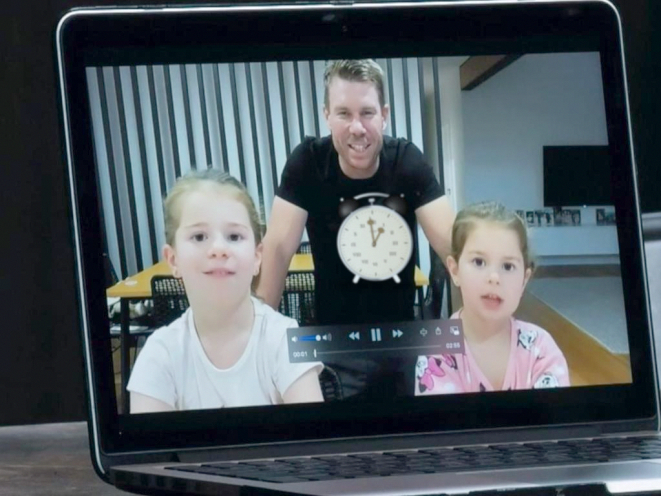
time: **12:59**
